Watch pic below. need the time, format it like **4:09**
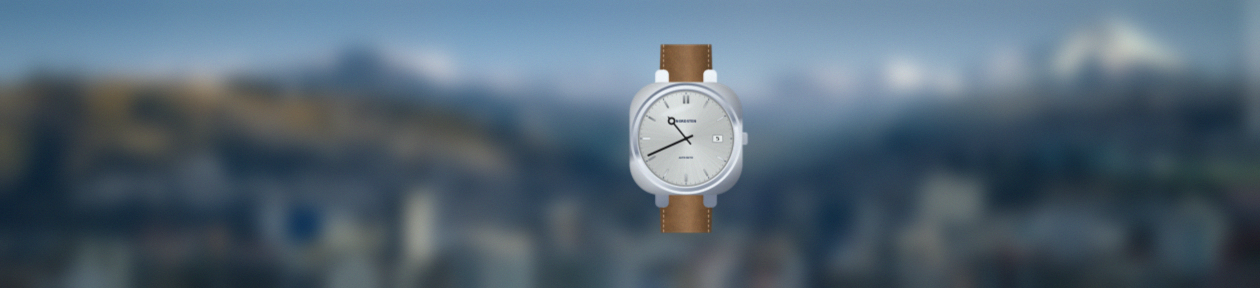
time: **10:41**
